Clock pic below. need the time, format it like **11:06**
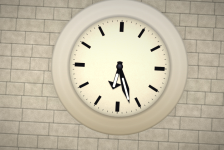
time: **6:27**
